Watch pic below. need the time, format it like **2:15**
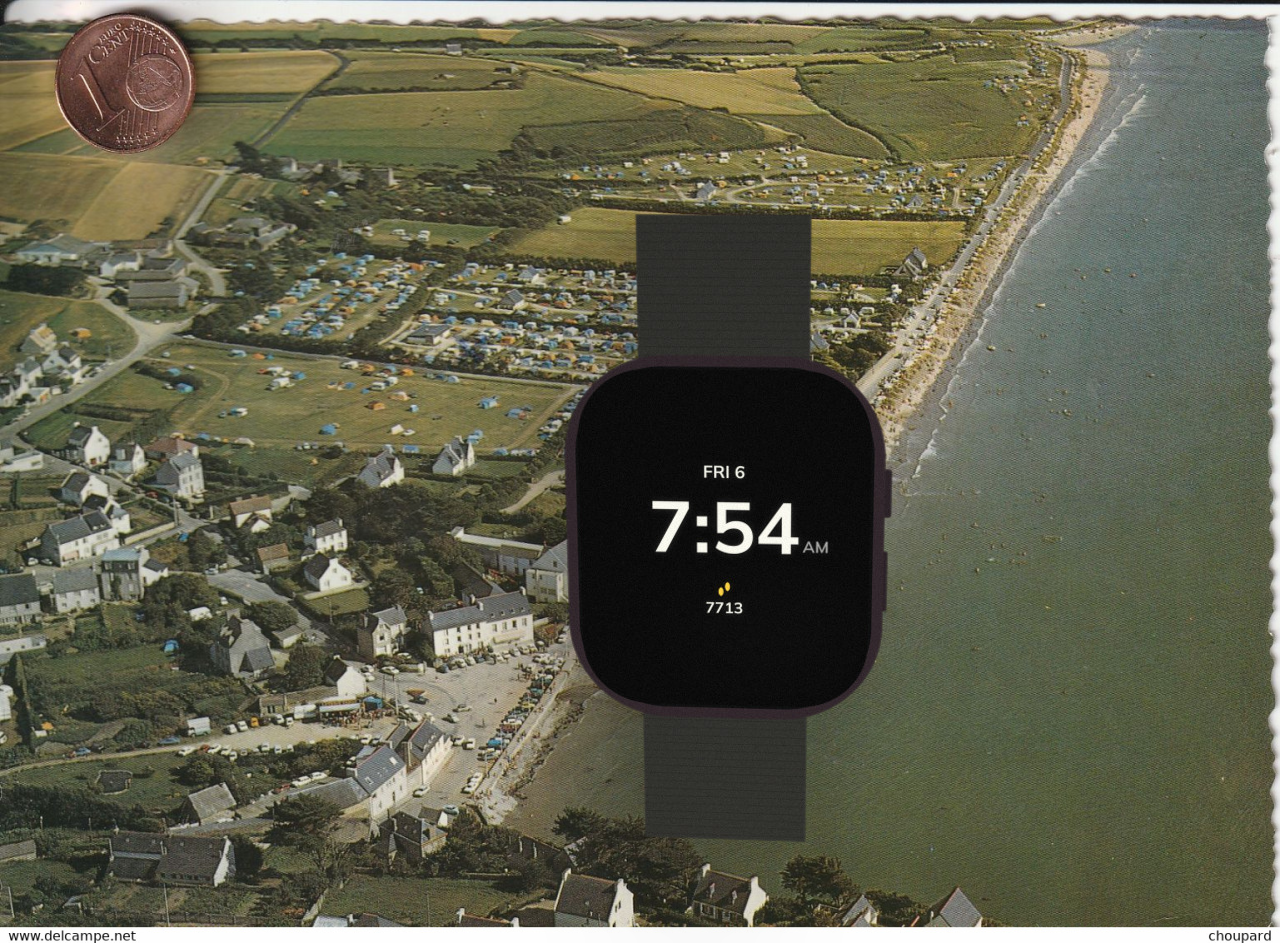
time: **7:54**
